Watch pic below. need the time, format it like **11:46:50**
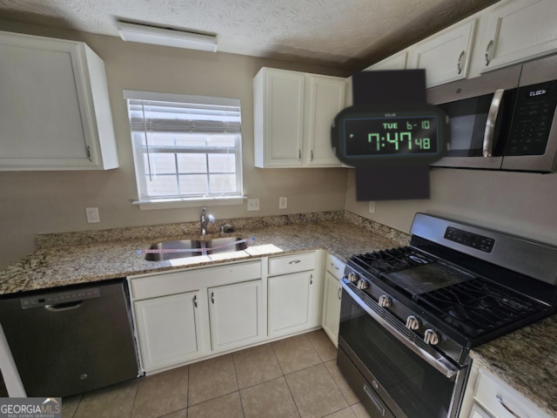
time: **7:47:48**
